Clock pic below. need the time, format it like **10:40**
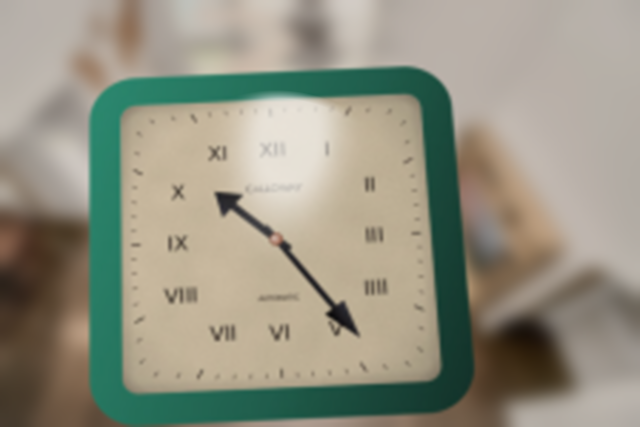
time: **10:24**
